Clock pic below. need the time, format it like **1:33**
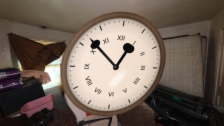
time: **12:52**
